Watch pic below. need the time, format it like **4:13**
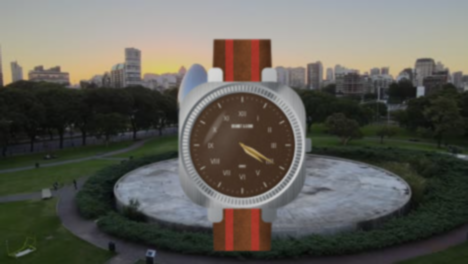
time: **4:20**
